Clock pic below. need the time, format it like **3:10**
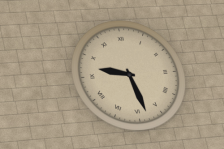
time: **9:28**
